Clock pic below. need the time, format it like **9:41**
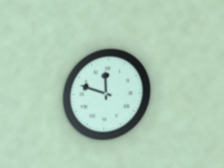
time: **11:48**
